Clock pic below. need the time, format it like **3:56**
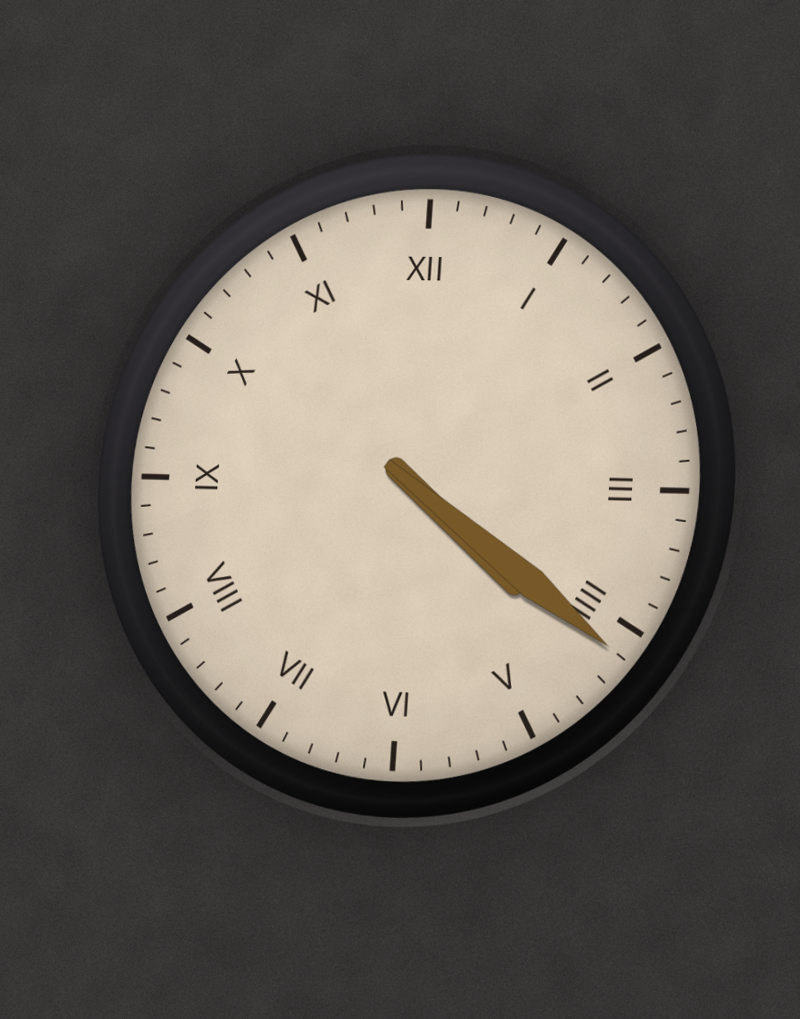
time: **4:21**
